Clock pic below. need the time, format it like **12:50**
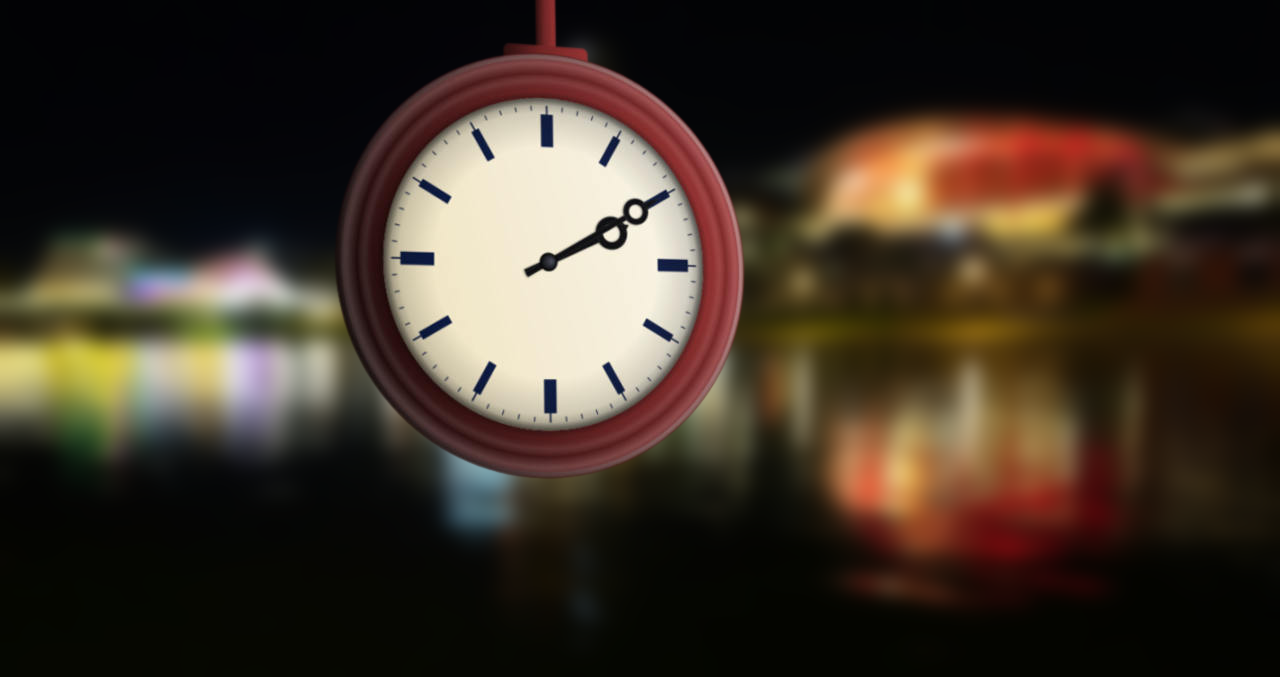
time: **2:10**
